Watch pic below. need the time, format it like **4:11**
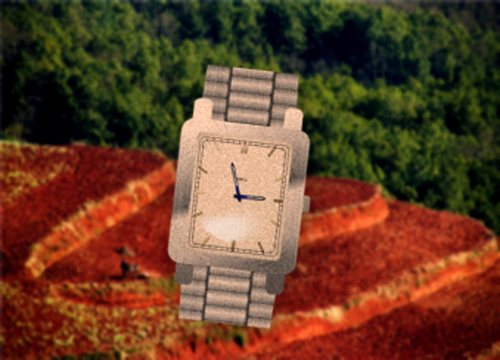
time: **2:57**
